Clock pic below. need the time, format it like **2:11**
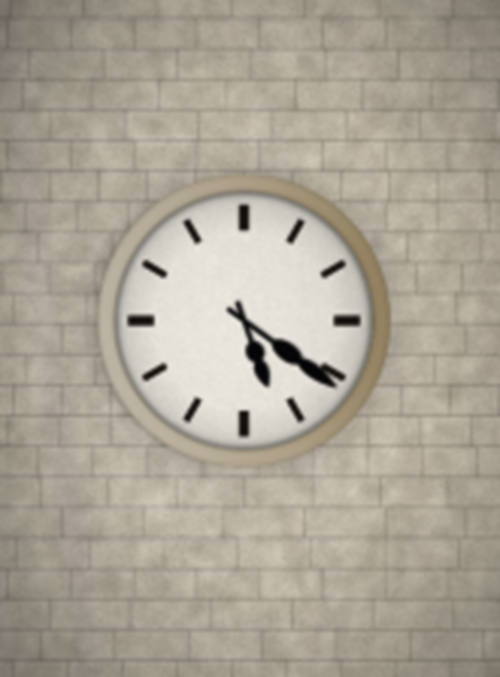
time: **5:21**
